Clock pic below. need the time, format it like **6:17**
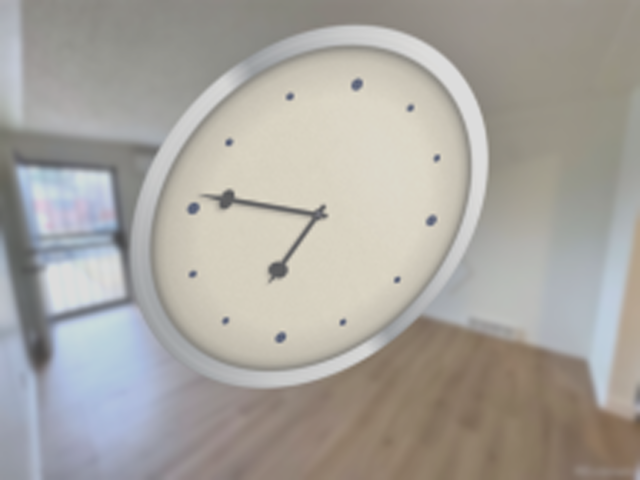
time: **6:46**
